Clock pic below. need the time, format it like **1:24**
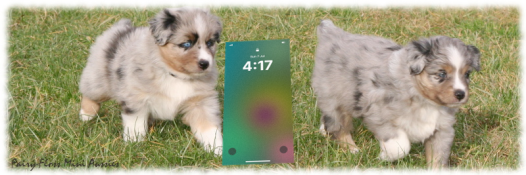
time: **4:17**
